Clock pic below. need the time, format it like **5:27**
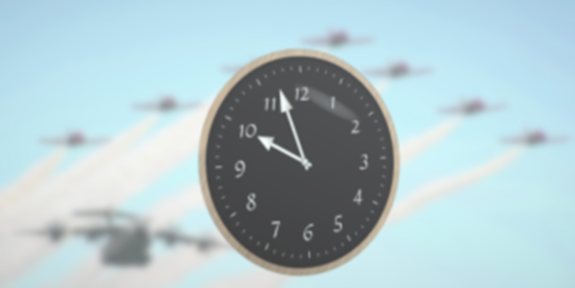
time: **9:57**
